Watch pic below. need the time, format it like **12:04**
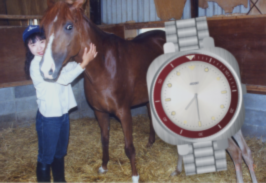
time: **7:30**
